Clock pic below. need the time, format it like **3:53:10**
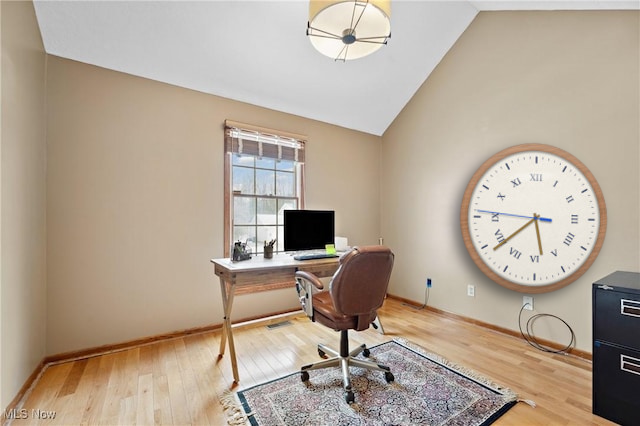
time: **5:38:46**
